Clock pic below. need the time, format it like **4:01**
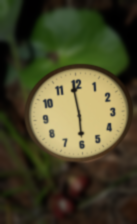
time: **5:59**
